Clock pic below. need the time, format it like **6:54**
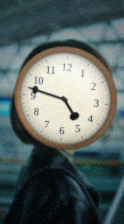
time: **4:47**
